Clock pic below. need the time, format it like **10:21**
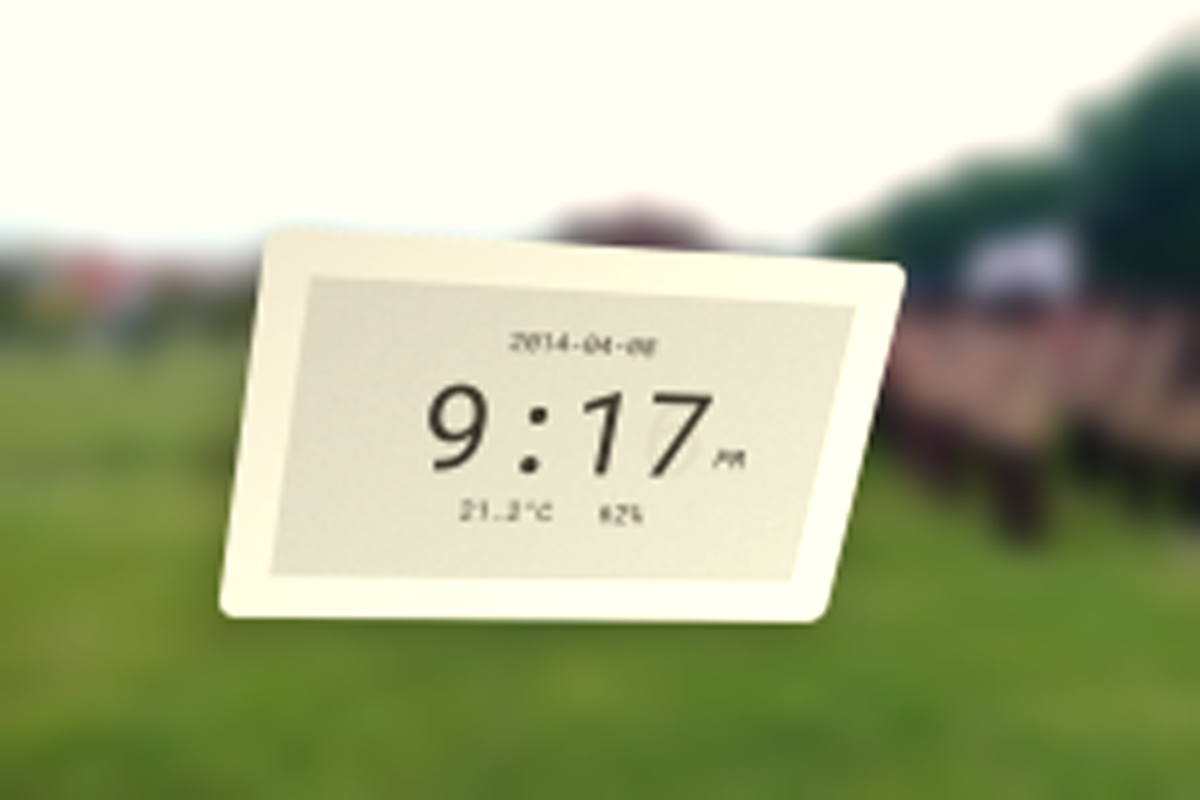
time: **9:17**
